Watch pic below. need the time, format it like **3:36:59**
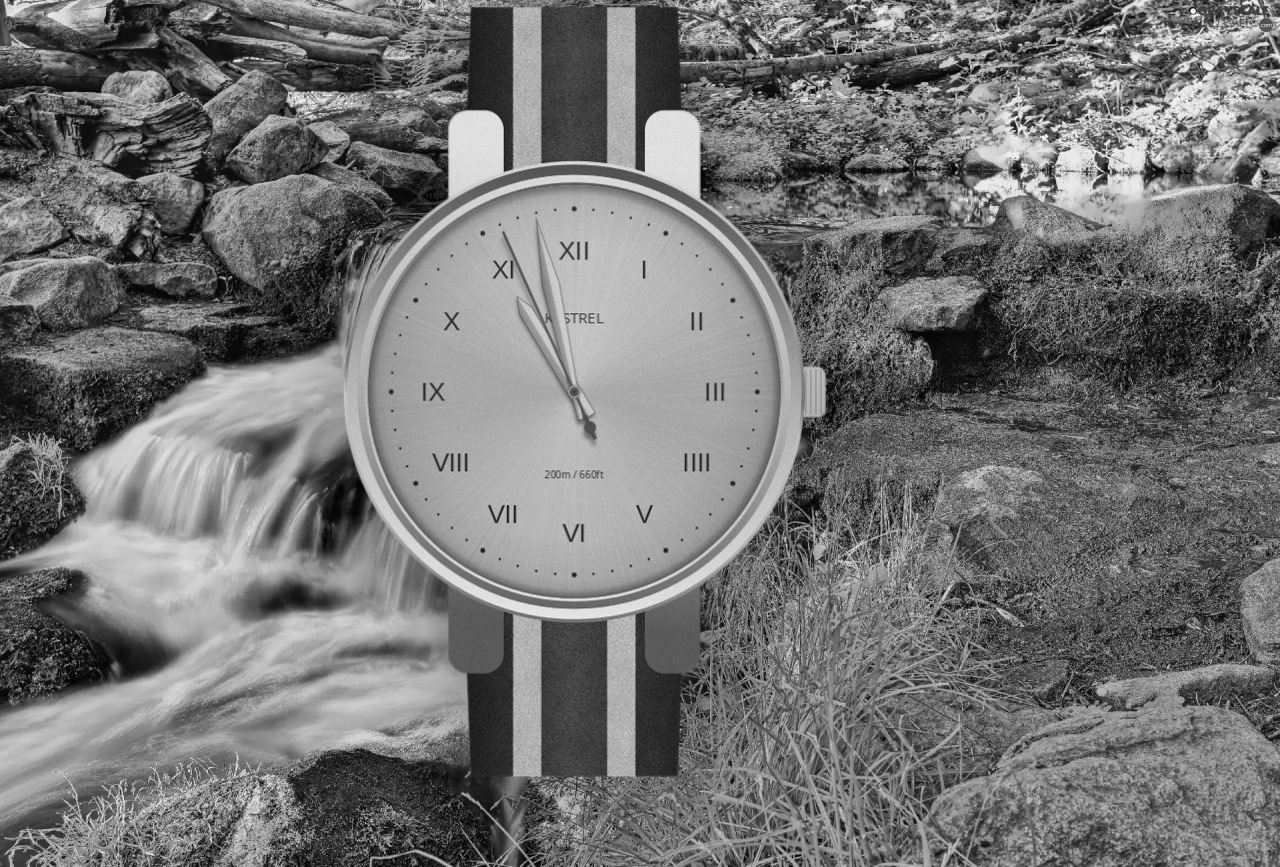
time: **10:57:56**
